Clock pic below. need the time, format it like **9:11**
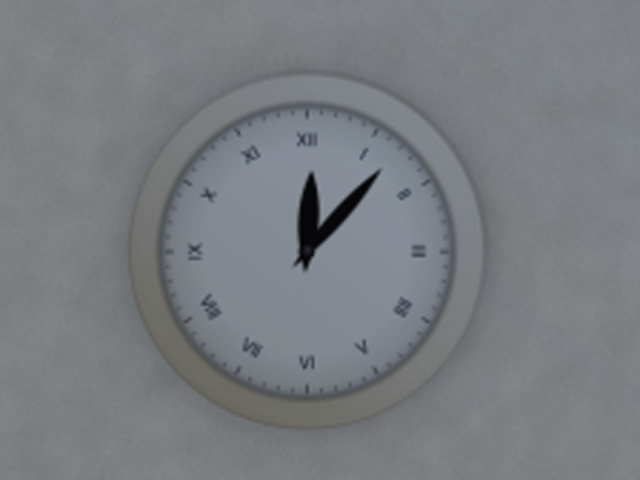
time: **12:07**
